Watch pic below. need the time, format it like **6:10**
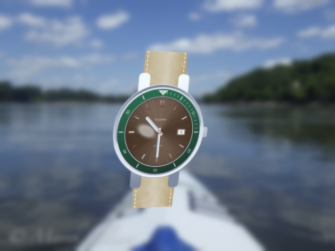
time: **10:30**
